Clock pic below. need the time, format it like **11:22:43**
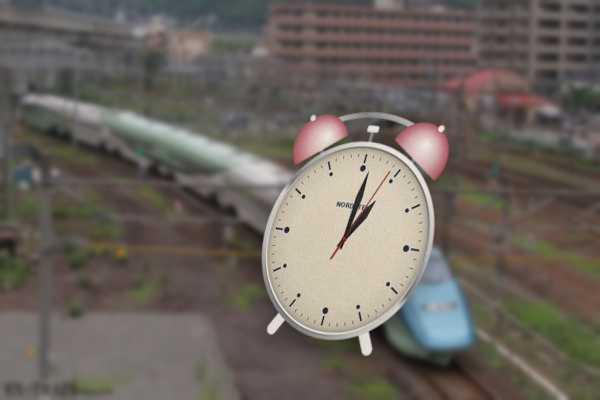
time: **1:01:04**
